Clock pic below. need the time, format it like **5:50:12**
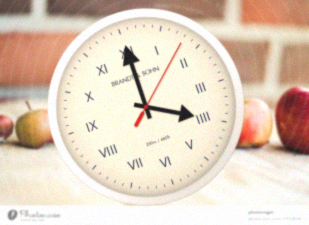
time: **4:00:08**
